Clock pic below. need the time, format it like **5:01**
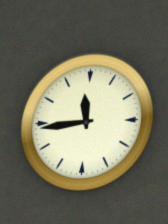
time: **11:44**
